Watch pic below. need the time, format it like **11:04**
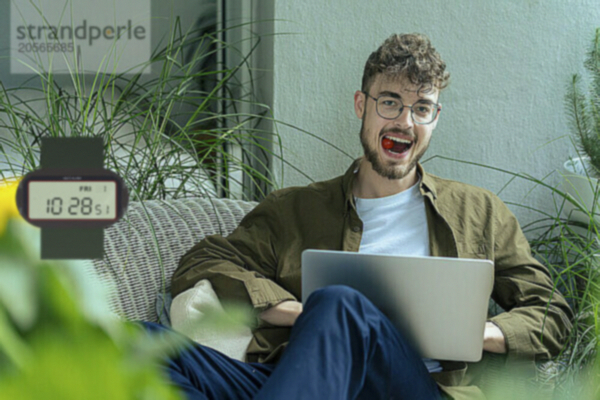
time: **10:28**
